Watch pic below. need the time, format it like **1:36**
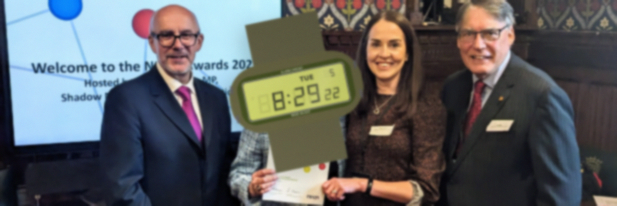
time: **8:29**
